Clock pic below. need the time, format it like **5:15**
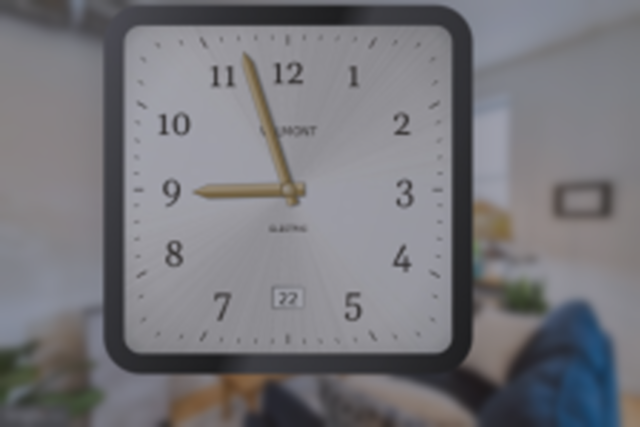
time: **8:57**
